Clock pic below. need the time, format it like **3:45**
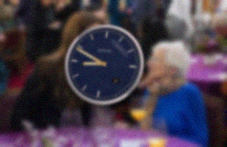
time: **8:49**
